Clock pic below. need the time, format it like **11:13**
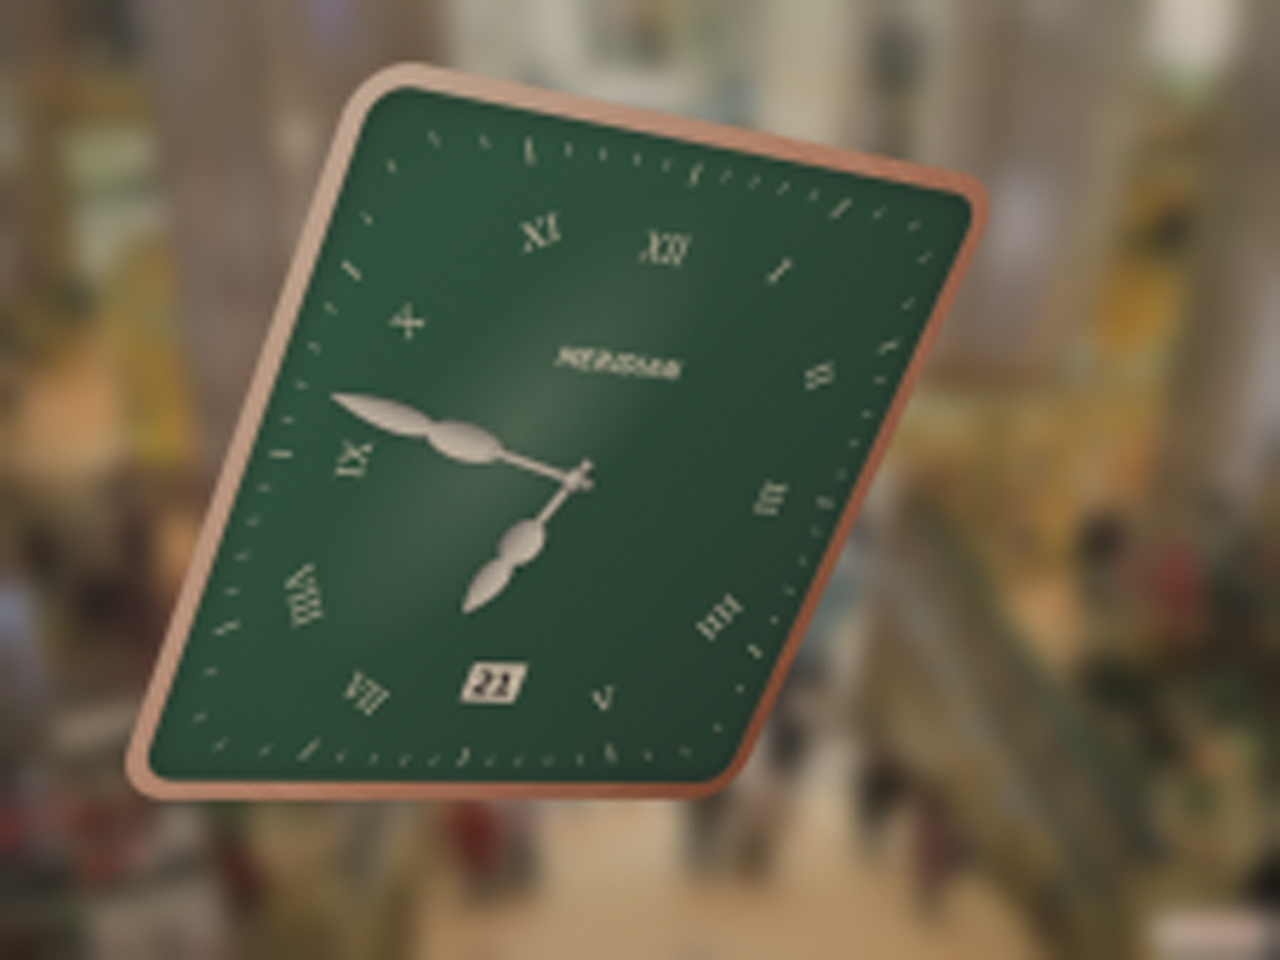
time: **6:47**
